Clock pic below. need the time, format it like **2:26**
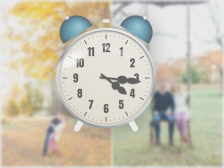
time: **4:16**
